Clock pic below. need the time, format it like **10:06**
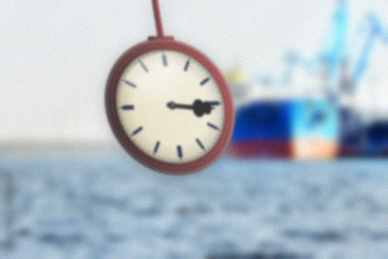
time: **3:16**
